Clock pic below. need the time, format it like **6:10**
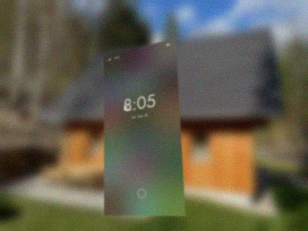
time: **8:05**
